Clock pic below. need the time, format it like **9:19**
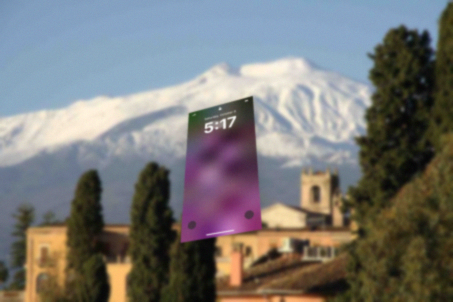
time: **5:17**
